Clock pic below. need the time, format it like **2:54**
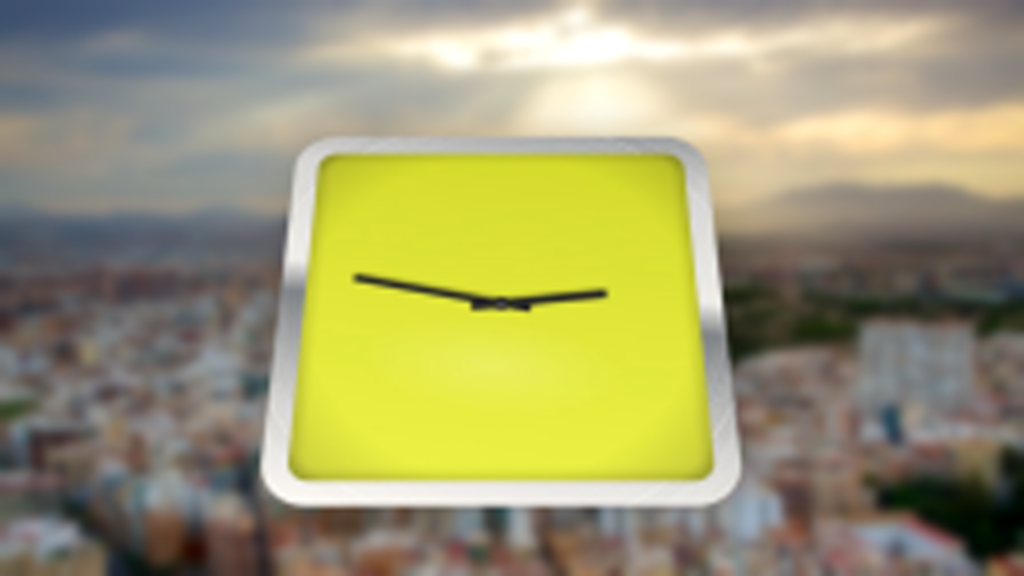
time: **2:47**
